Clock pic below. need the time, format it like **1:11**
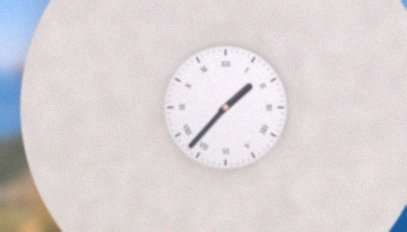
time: **1:37**
